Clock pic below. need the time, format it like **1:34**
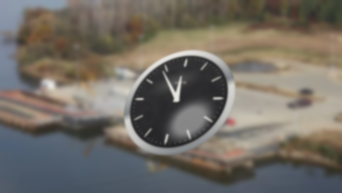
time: **11:54**
